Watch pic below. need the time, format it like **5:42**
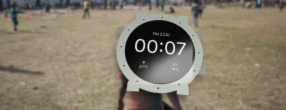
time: **0:07**
